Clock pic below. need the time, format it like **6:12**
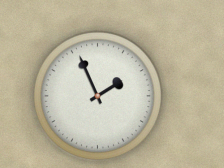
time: **1:56**
